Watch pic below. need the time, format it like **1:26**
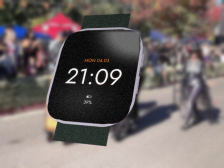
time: **21:09**
